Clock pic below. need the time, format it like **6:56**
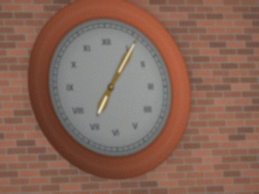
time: **7:06**
